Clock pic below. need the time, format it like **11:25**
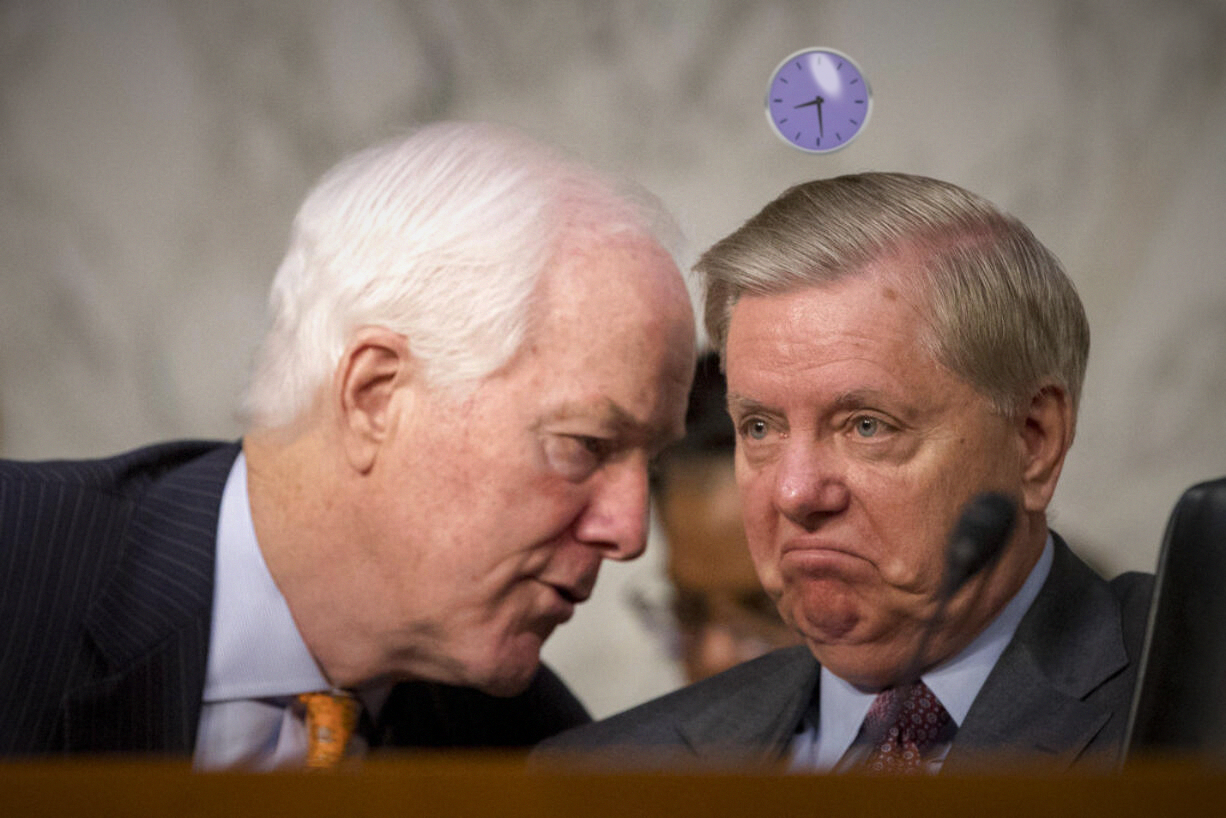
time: **8:29**
